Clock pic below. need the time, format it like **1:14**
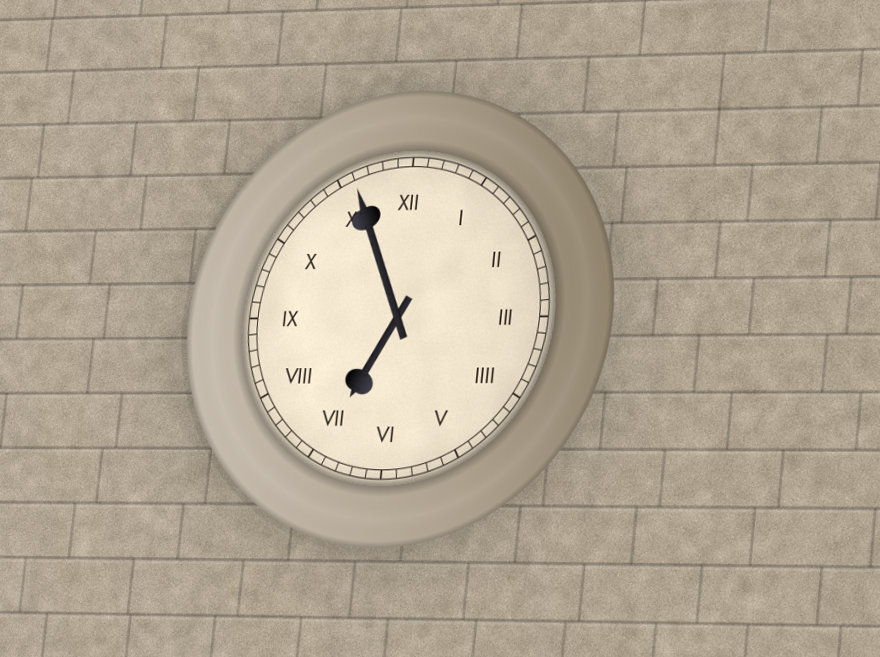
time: **6:56**
